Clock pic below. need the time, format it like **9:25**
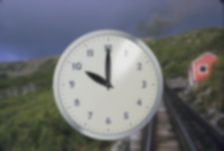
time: **10:00**
